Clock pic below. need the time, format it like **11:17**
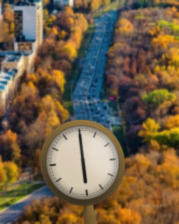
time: **6:00**
